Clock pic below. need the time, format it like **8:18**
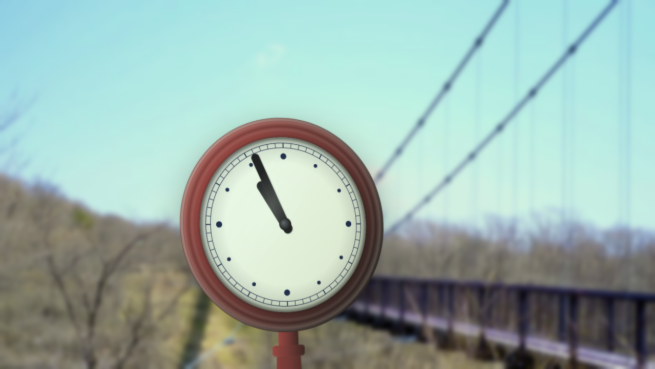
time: **10:56**
